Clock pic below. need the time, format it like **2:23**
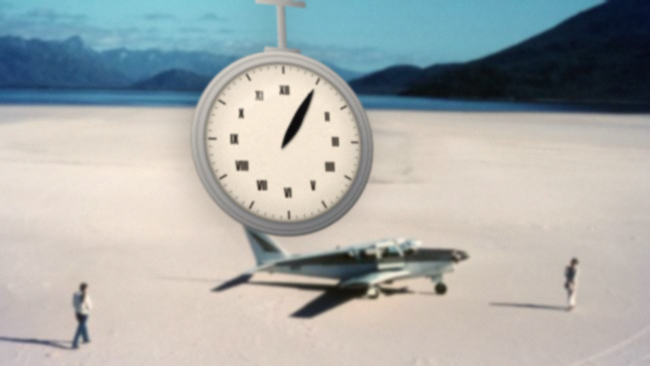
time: **1:05**
